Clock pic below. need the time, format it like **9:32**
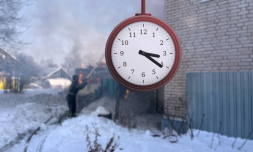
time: **3:21**
